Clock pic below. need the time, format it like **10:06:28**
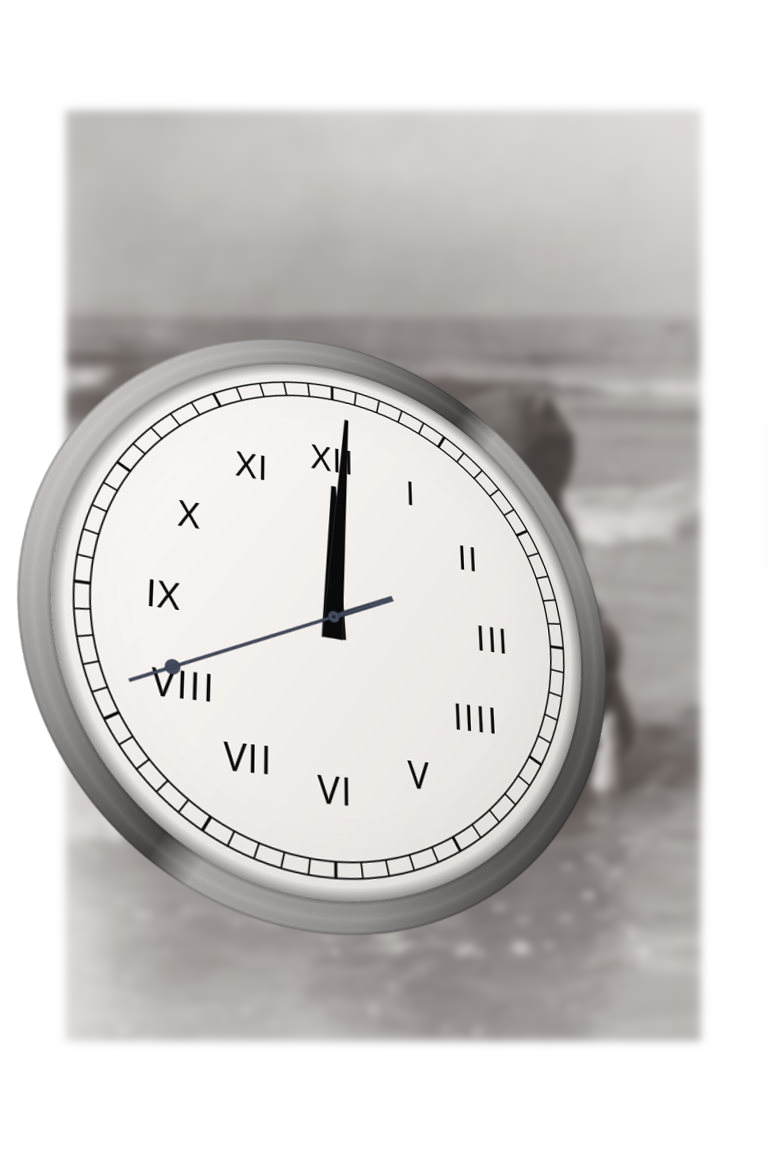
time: **12:00:41**
